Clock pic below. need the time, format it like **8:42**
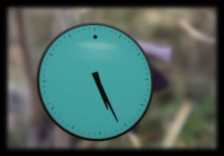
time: **5:26**
